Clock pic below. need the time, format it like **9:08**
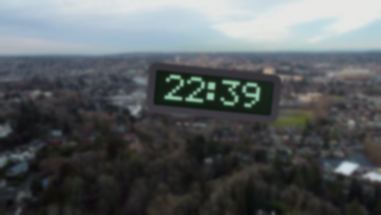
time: **22:39**
